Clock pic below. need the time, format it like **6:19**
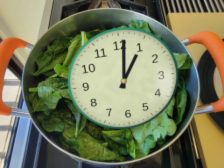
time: **1:01**
